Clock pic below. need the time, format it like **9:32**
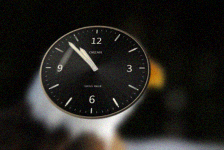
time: **10:53**
